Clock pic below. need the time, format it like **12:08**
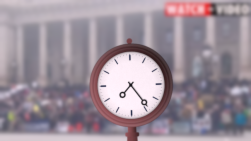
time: **7:24**
